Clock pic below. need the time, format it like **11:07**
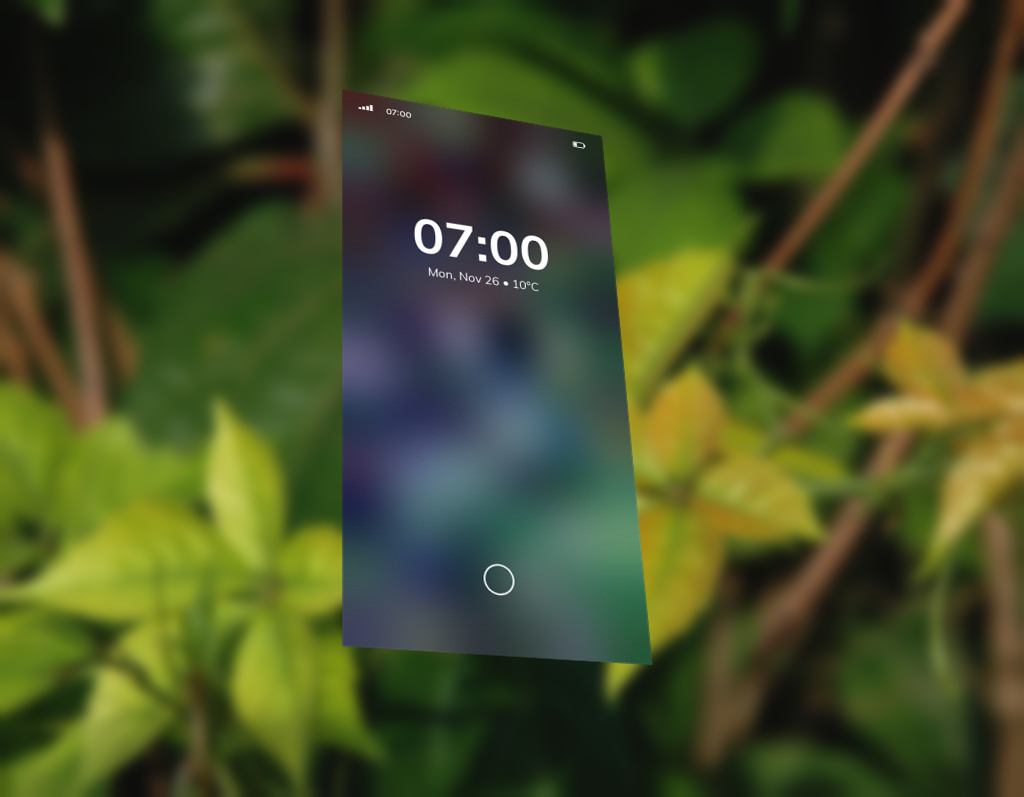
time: **7:00**
